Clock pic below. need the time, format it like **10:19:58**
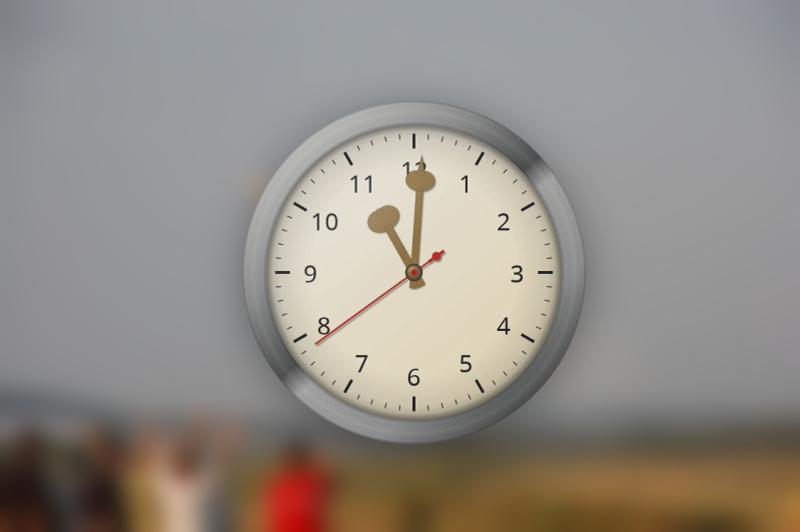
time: **11:00:39**
